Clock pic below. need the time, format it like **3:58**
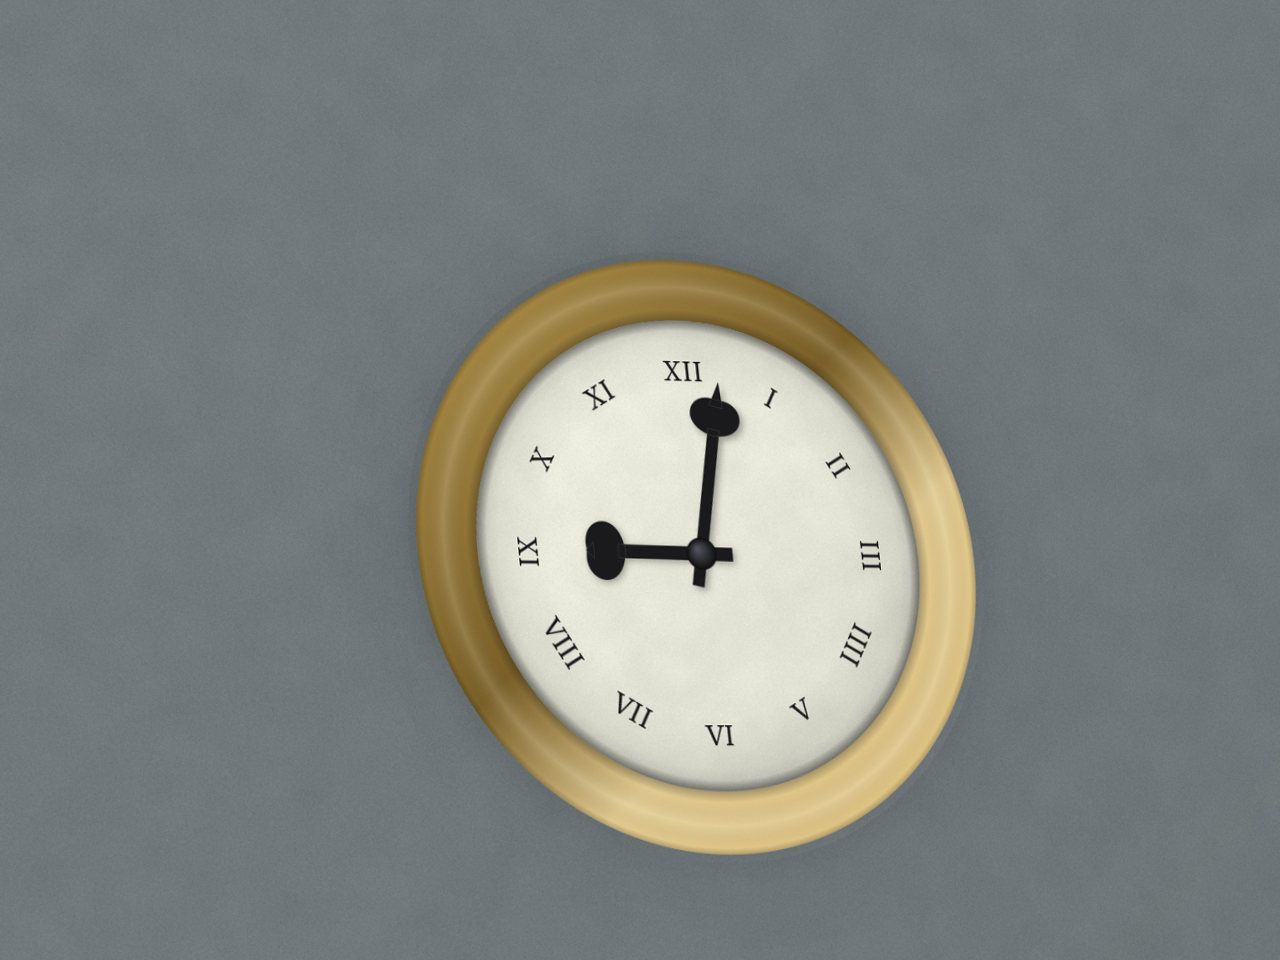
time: **9:02**
